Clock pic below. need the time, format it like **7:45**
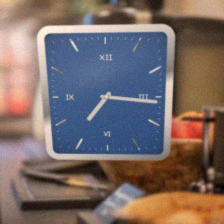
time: **7:16**
